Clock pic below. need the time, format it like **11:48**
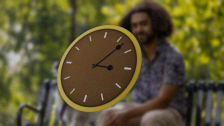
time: **3:07**
